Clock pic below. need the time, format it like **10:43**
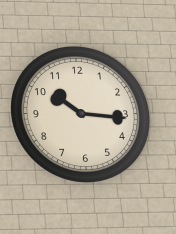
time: **10:16**
